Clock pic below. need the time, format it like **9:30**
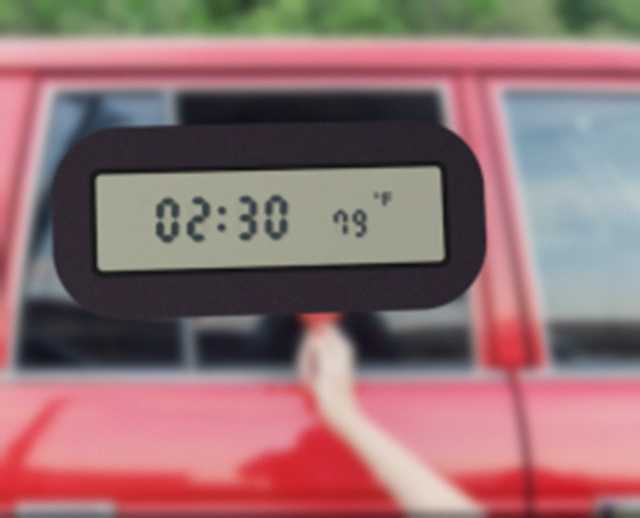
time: **2:30**
